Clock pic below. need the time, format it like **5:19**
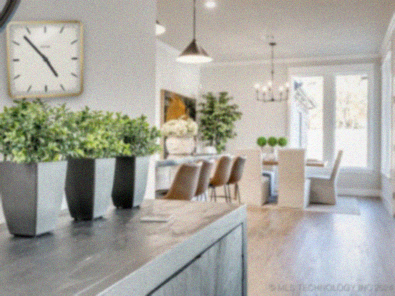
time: **4:53**
